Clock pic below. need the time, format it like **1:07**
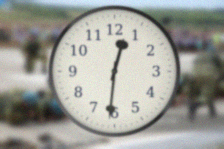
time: **12:31**
